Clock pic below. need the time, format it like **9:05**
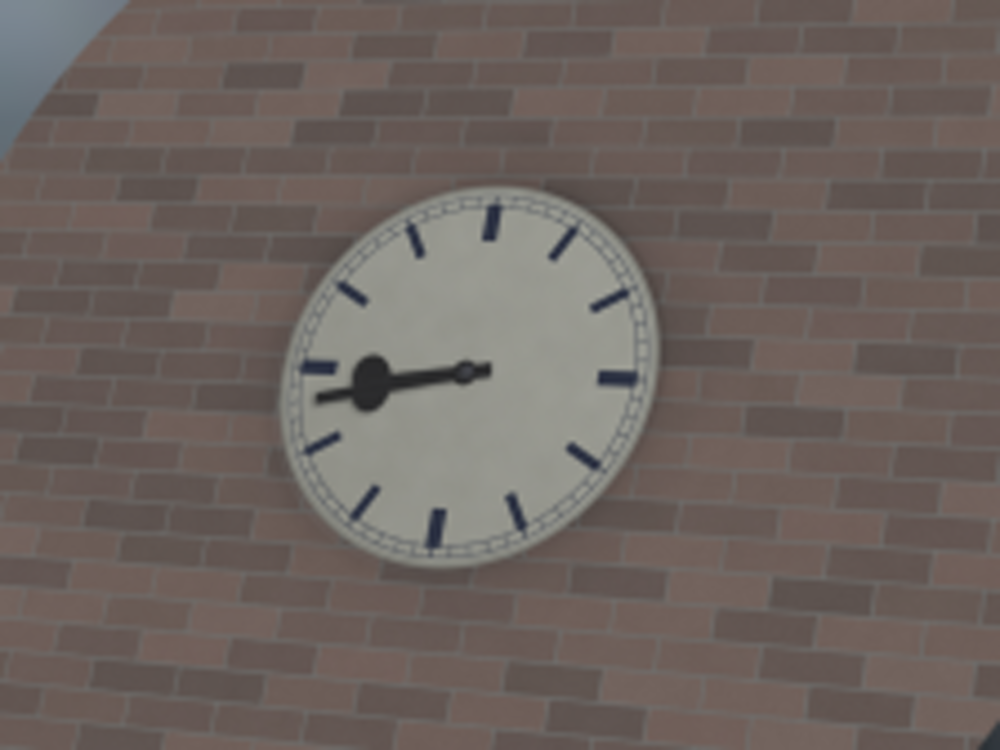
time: **8:43**
